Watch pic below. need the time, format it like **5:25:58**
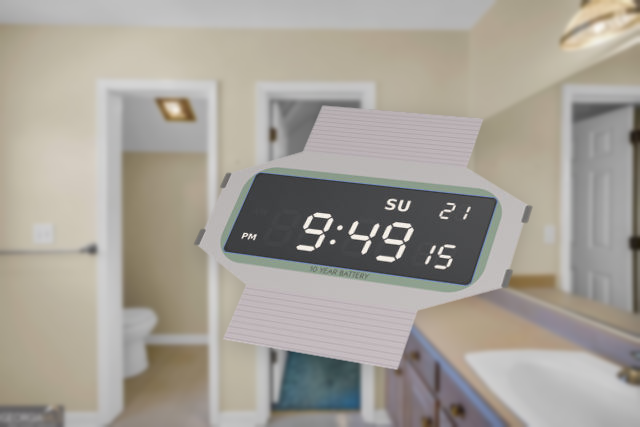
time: **9:49:15**
